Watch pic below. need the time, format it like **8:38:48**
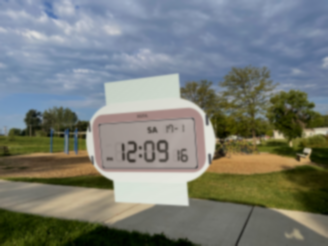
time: **12:09:16**
